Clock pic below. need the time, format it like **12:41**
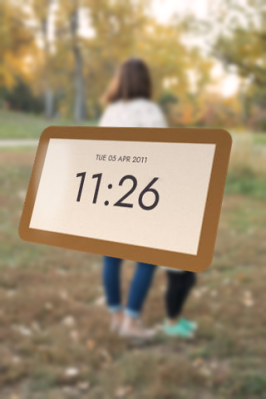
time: **11:26**
